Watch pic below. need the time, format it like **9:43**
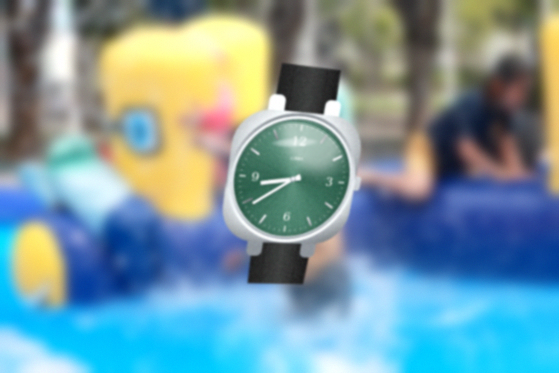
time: **8:39**
